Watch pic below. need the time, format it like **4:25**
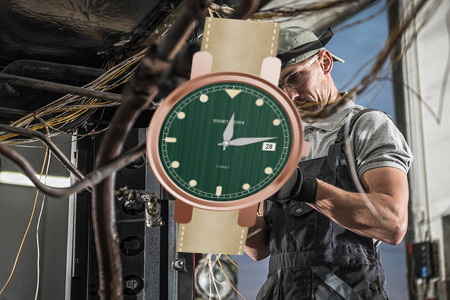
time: **12:13**
